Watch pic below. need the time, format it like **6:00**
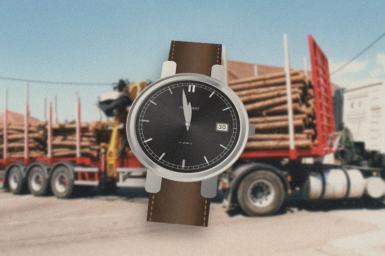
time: **11:58**
